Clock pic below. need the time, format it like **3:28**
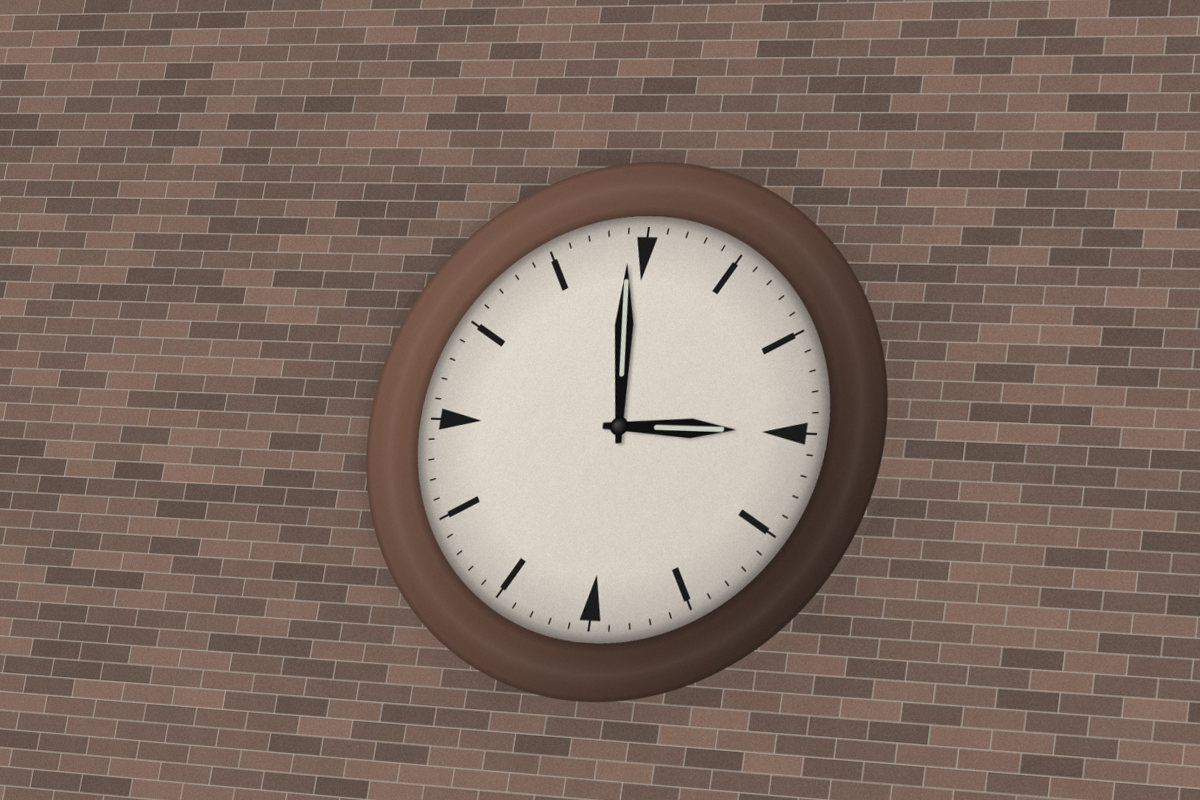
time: **2:59**
